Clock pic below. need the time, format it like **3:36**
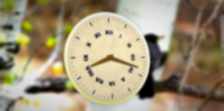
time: **8:18**
